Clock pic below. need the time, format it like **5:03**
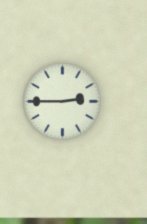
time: **2:45**
